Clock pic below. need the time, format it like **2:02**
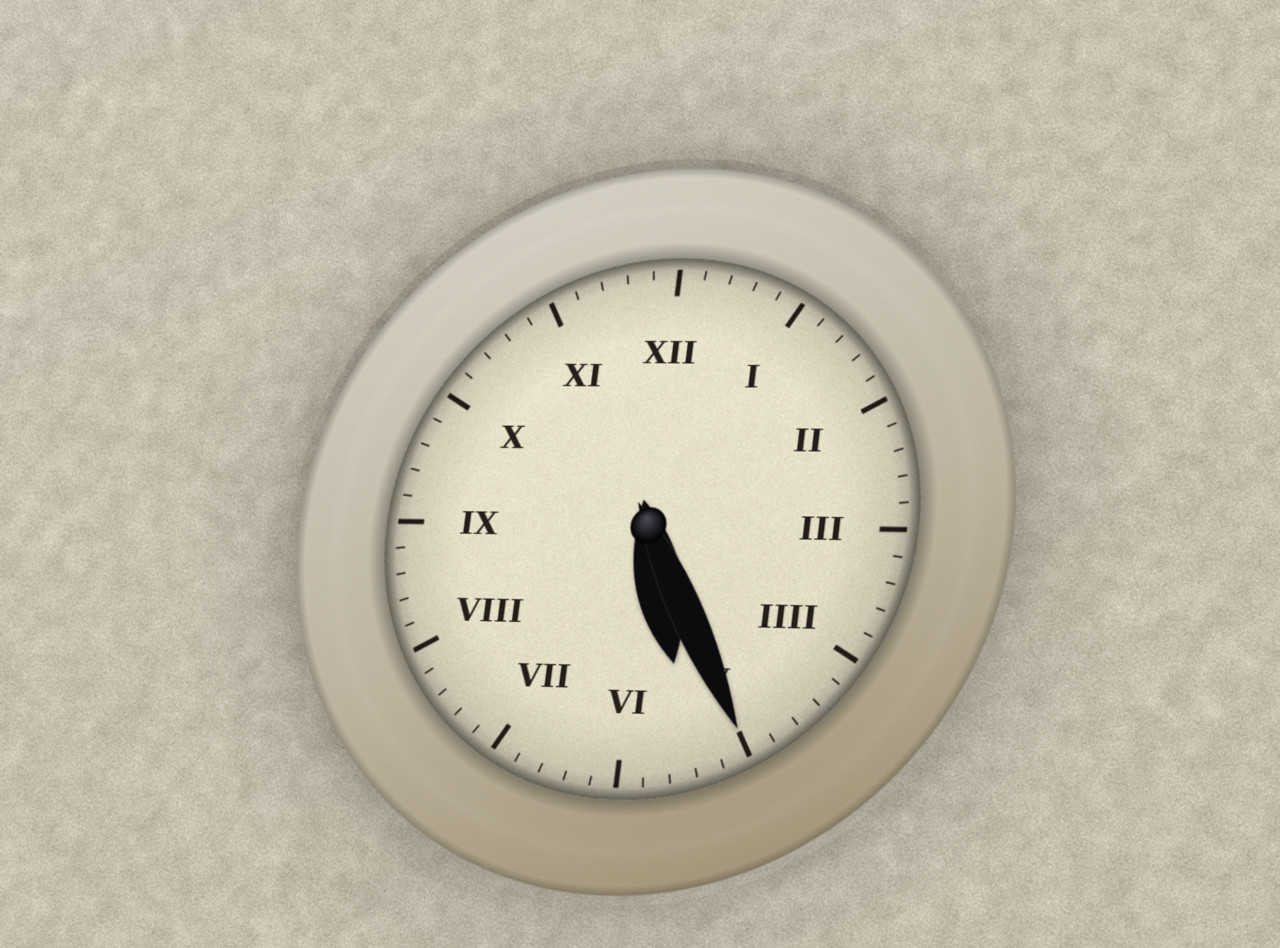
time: **5:25**
